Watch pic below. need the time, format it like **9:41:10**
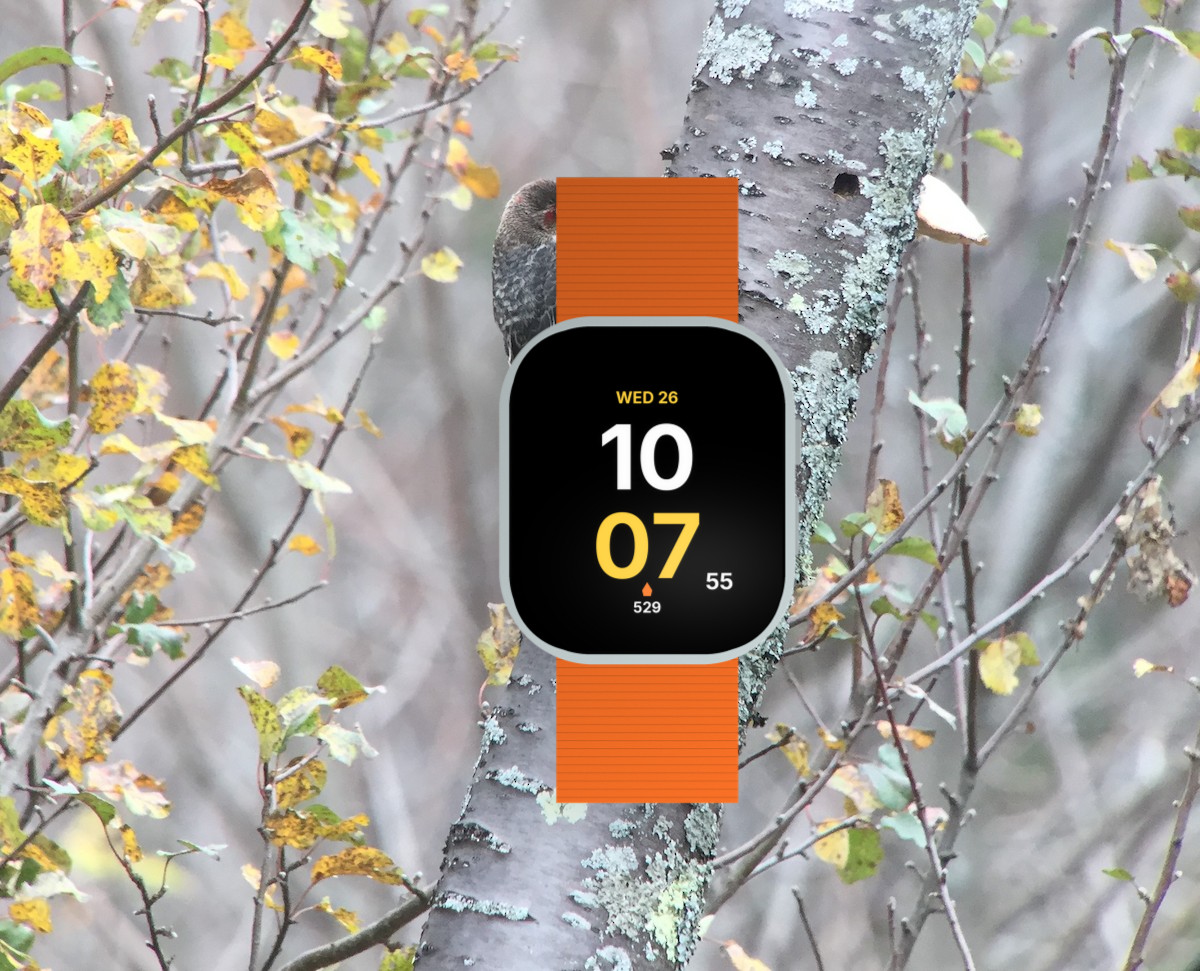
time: **10:07:55**
